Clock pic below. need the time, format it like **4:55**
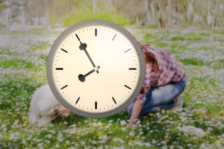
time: **7:55**
